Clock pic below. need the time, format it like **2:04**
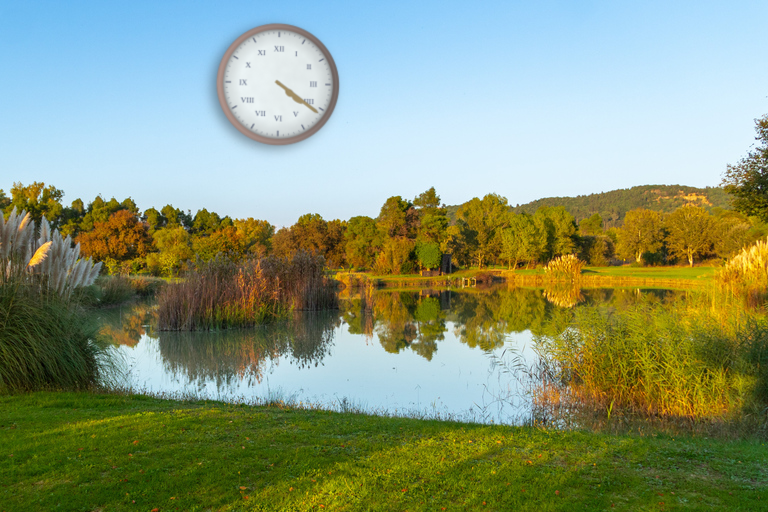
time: **4:21**
